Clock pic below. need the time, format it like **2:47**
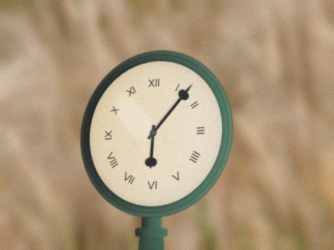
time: **6:07**
